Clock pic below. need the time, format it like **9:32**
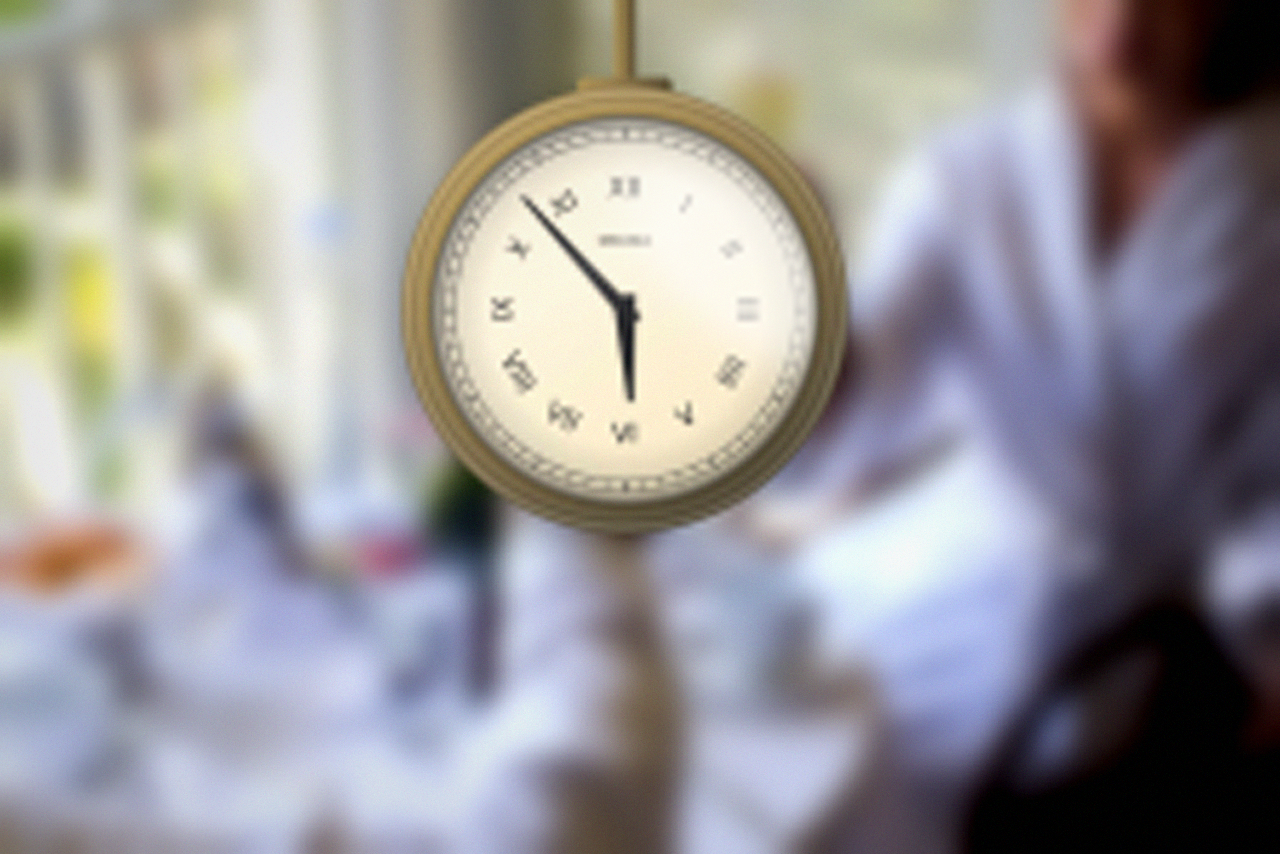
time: **5:53**
